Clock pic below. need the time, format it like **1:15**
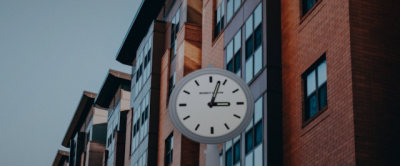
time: **3:03**
